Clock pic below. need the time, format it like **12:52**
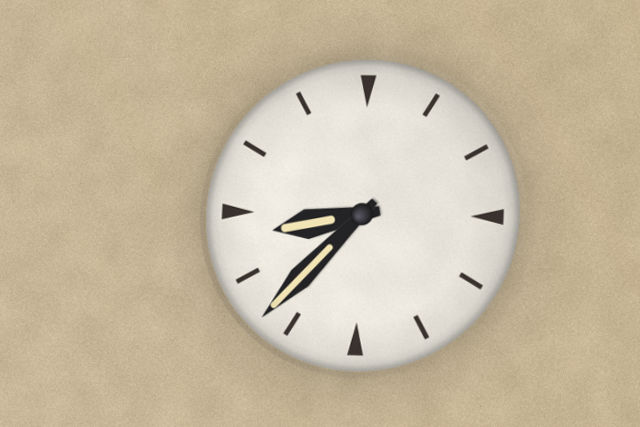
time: **8:37**
